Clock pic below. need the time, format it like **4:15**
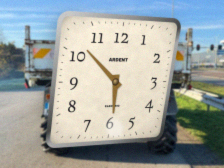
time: **5:52**
